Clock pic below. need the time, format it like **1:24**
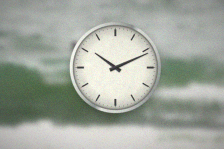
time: **10:11**
